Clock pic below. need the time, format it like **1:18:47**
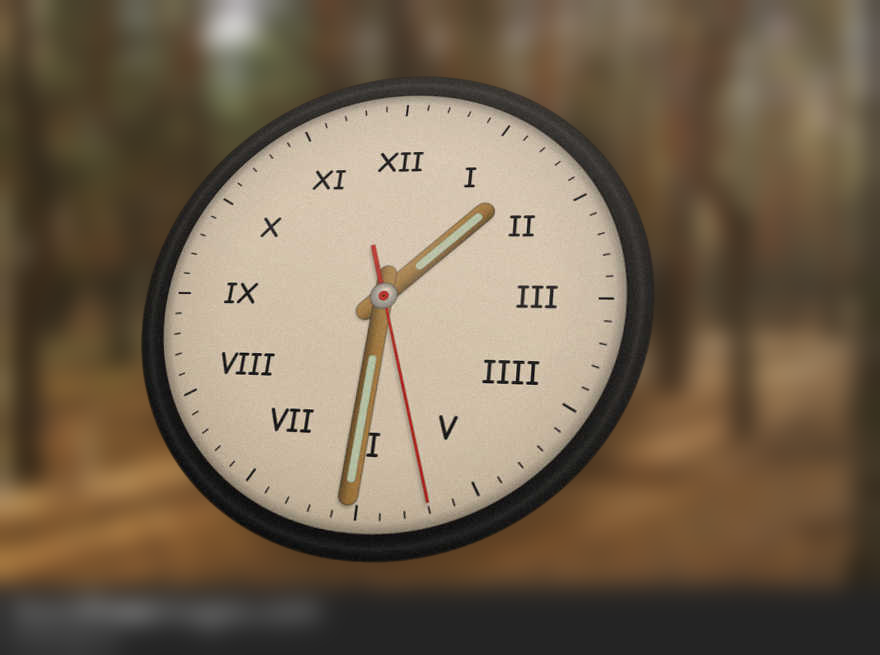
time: **1:30:27**
